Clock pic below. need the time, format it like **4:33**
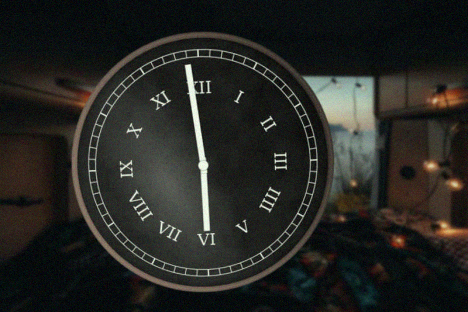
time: **5:59**
